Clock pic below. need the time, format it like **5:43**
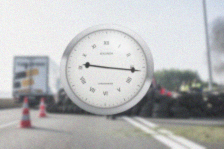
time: **9:16**
